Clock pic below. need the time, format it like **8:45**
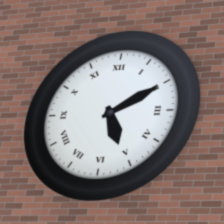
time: **5:10**
